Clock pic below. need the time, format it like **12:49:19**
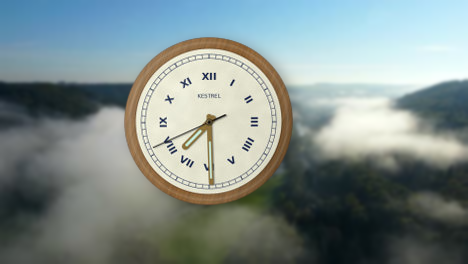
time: **7:29:41**
